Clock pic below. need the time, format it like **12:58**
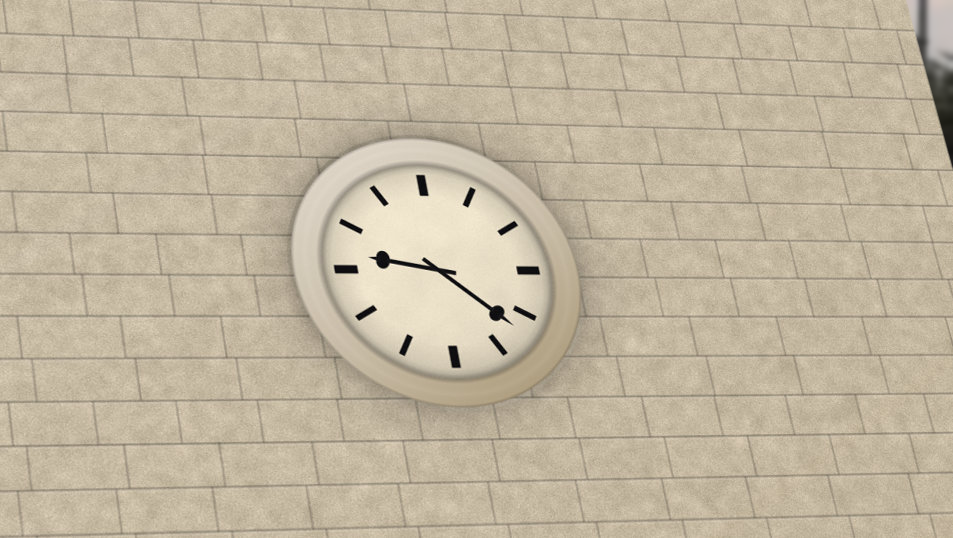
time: **9:22**
